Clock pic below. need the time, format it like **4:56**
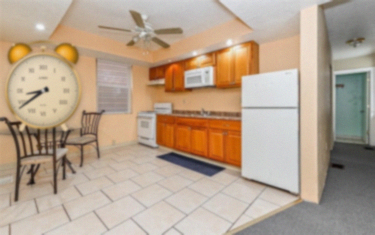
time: **8:39**
